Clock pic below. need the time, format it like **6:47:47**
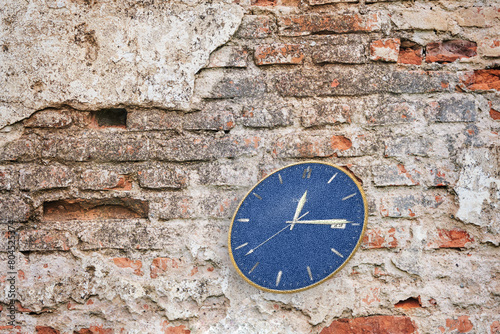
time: **12:14:38**
